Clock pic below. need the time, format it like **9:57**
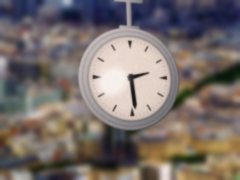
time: **2:29**
